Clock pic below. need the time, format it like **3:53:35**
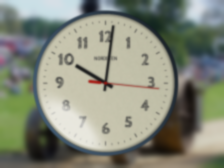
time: **10:01:16**
